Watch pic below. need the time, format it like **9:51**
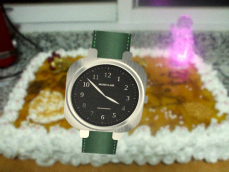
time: **3:52**
